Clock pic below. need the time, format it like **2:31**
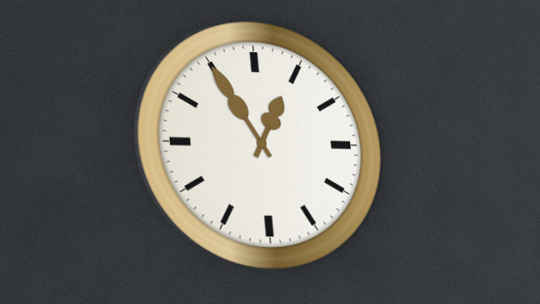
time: **12:55**
